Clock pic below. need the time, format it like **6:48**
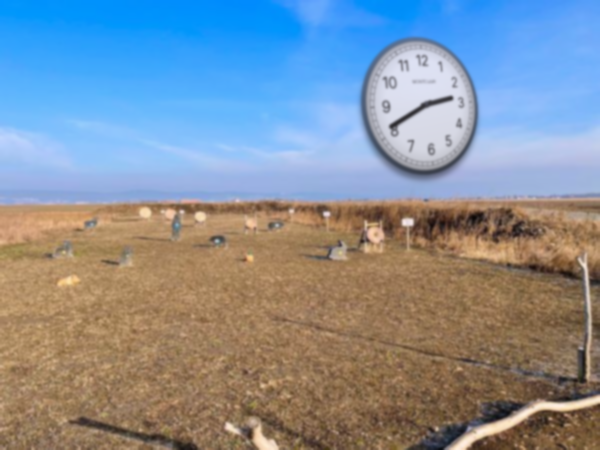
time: **2:41**
